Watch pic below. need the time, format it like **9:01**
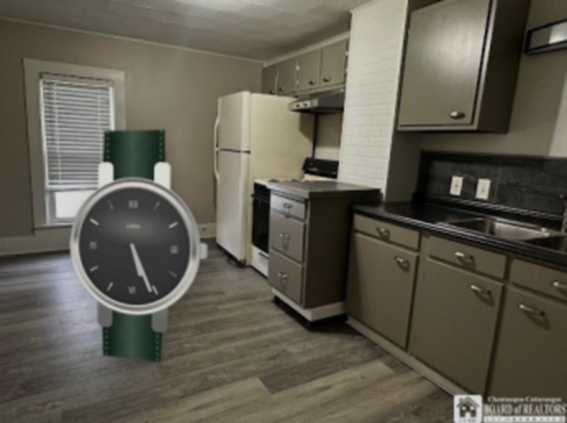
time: **5:26**
